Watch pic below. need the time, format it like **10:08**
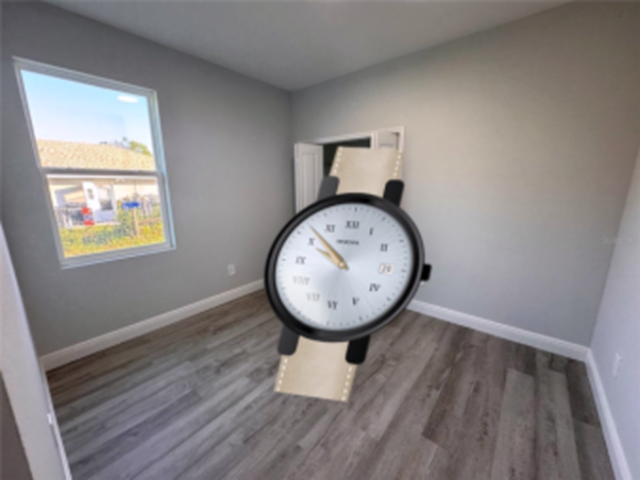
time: **9:52**
